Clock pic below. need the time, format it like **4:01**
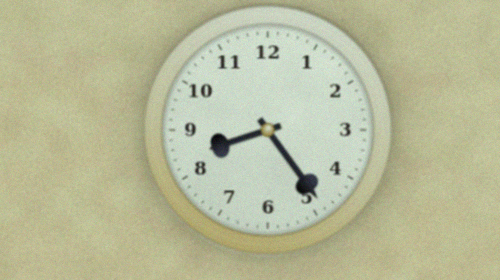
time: **8:24**
